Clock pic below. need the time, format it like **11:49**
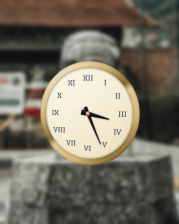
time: **3:26**
